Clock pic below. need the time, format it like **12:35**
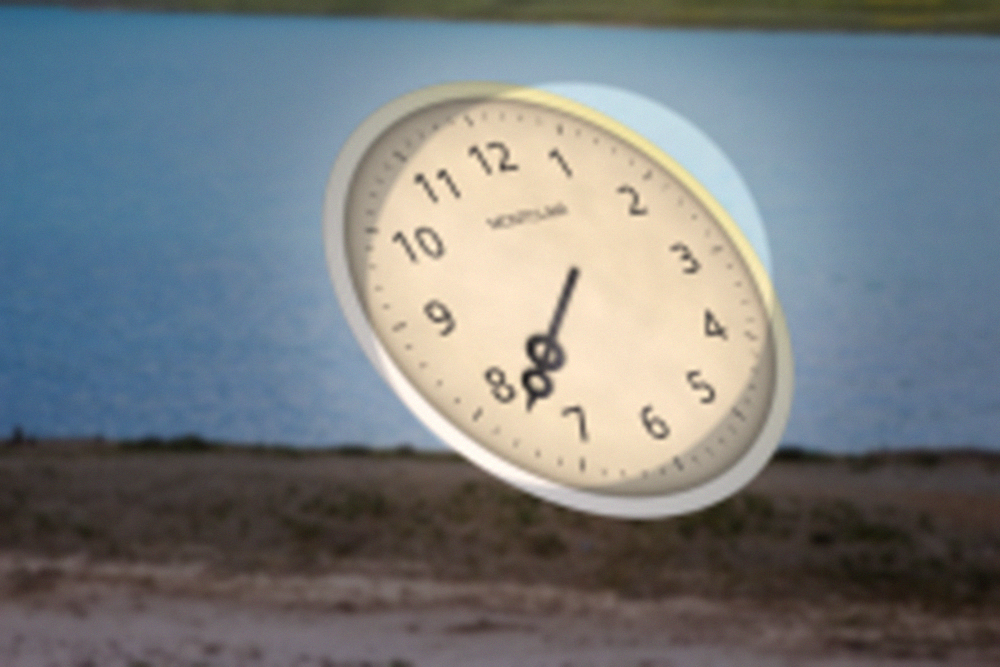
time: **7:38**
